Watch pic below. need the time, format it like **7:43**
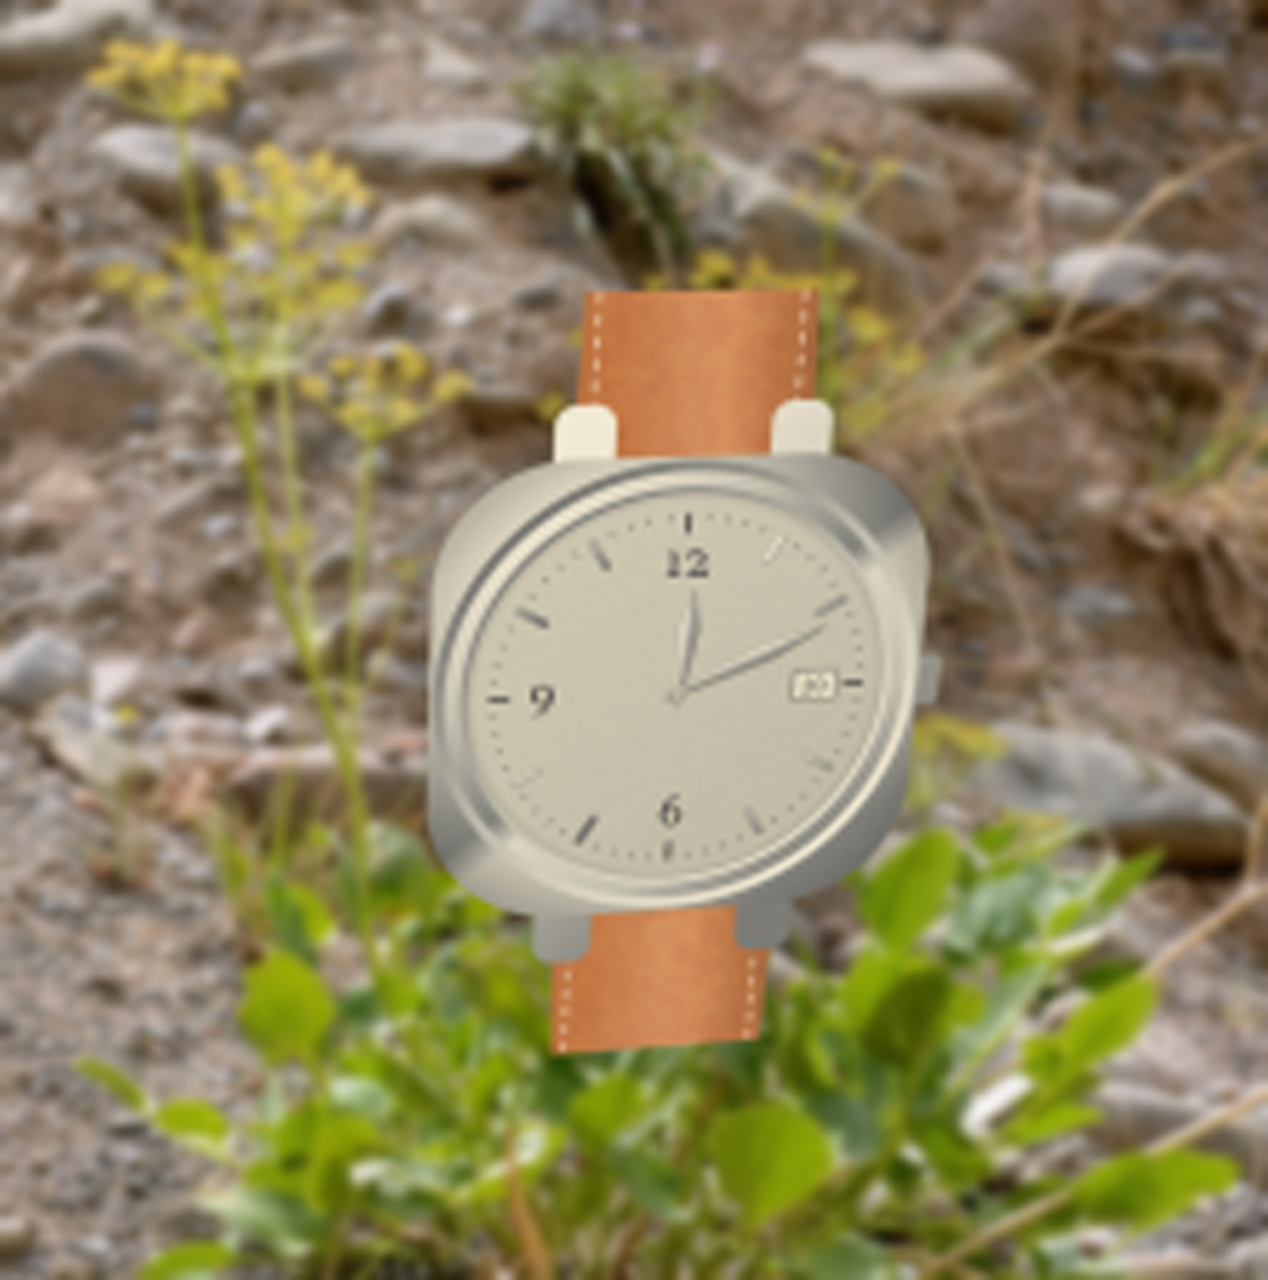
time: **12:11**
